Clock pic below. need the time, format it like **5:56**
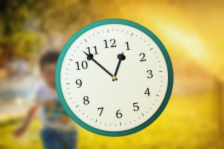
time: **12:53**
